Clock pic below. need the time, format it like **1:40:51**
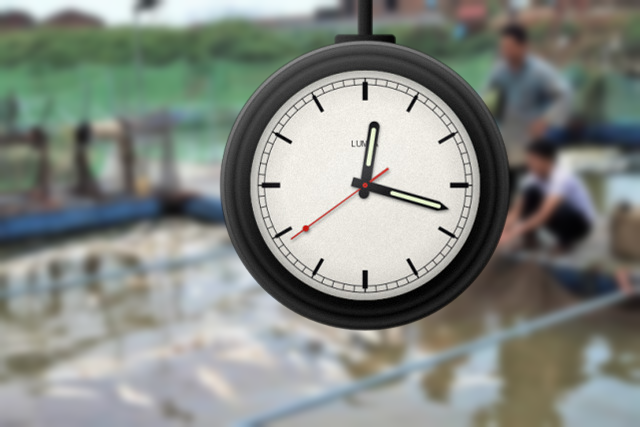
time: **12:17:39**
